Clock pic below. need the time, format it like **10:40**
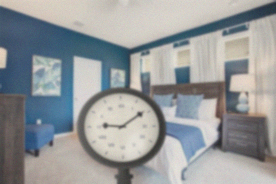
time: **9:09**
